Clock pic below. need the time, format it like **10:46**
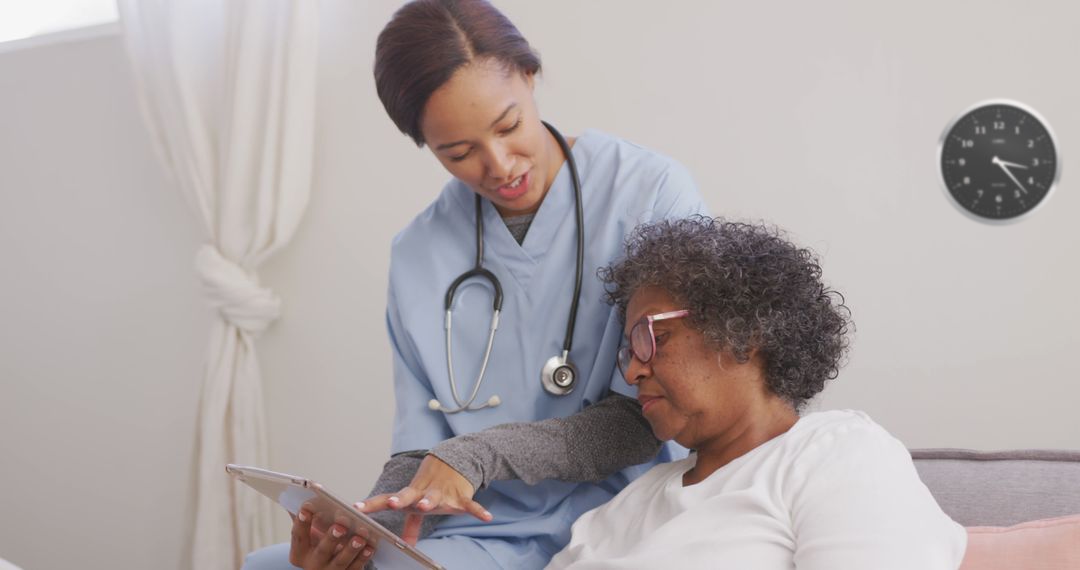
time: **3:23**
